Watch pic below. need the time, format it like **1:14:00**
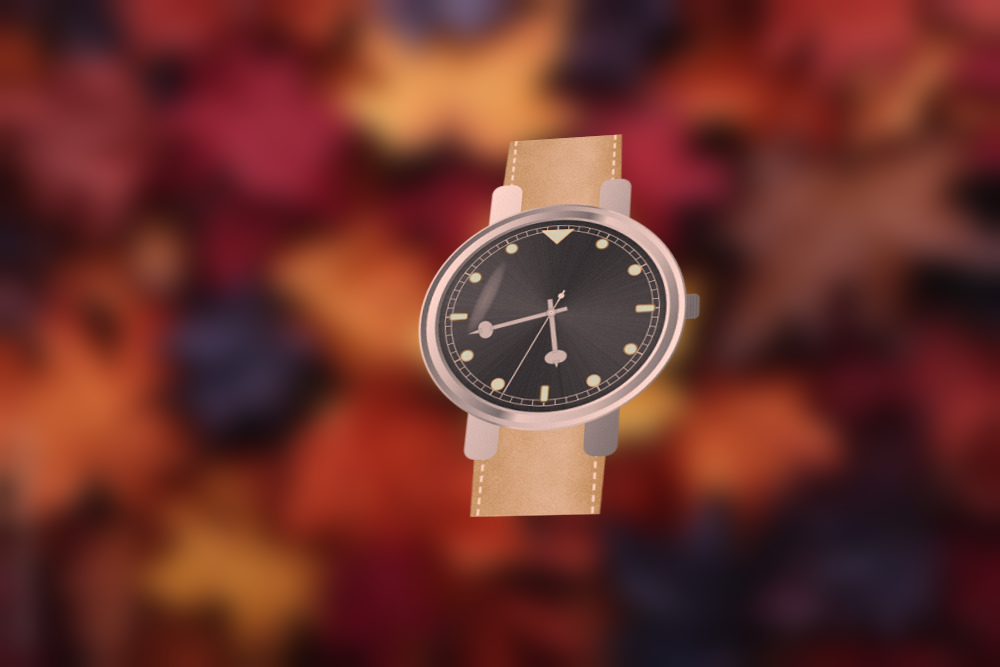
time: **5:42:34**
